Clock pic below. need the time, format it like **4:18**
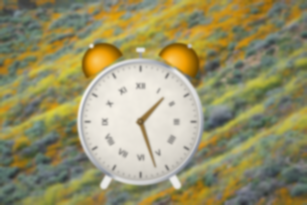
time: **1:27**
